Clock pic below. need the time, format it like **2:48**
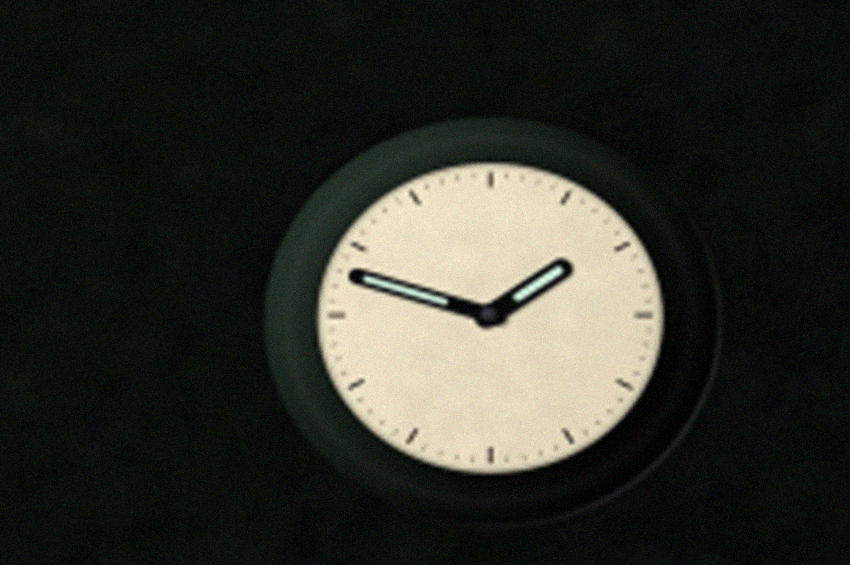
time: **1:48**
